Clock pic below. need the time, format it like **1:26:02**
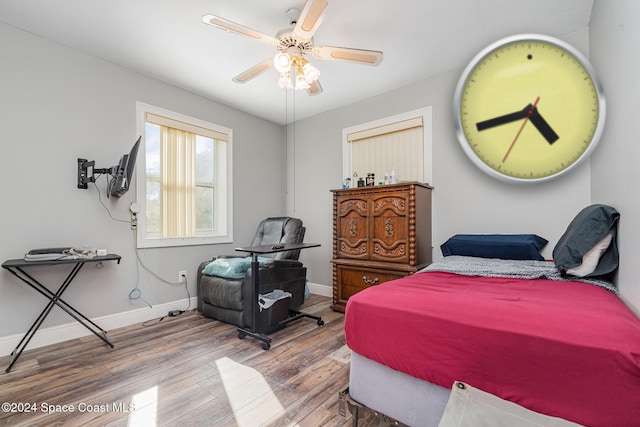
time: **4:42:35**
